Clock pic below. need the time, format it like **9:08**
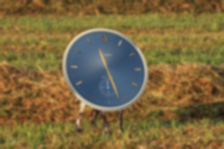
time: **11:27**
